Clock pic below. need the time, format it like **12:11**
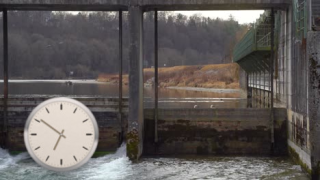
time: **6:51**
